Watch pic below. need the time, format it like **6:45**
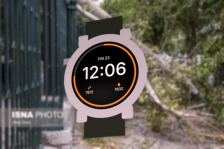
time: **12:06**
